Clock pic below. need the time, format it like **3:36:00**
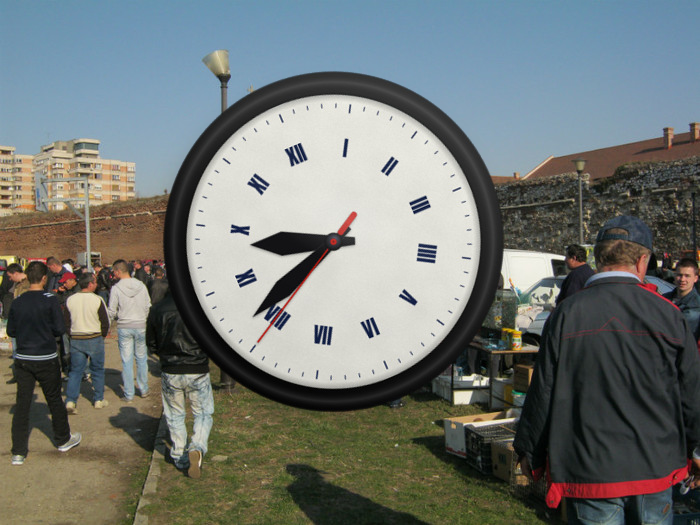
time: **9:41:40**
